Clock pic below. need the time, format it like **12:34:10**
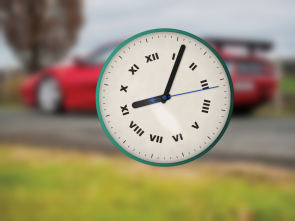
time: **9:06:16**
